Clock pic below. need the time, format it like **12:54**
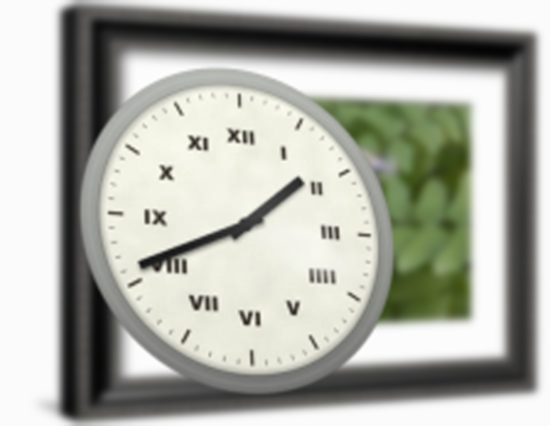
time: **1:41**
